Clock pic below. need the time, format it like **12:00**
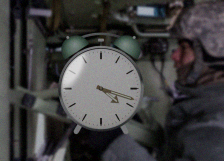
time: **4:18**
